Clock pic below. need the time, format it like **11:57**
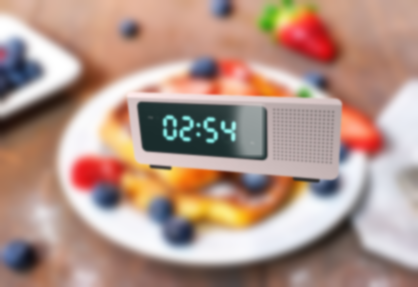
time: **2:54**
